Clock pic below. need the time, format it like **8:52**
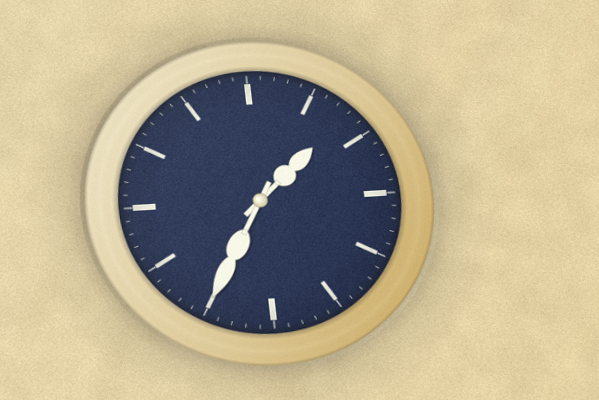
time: **1:35**
